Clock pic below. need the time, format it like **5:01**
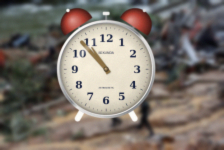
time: **10:53**
